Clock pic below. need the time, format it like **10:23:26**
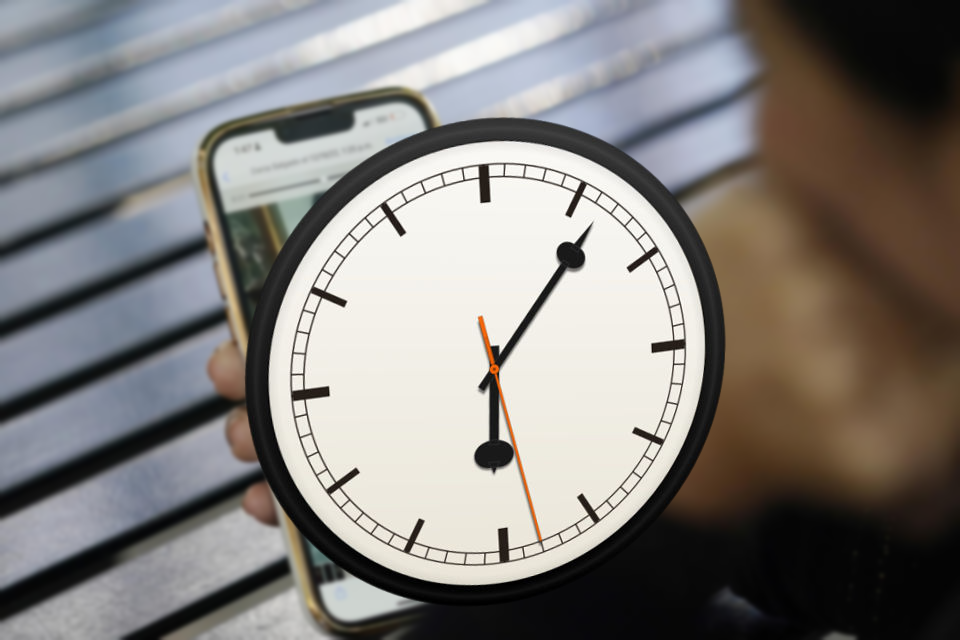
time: **6:06:28**
